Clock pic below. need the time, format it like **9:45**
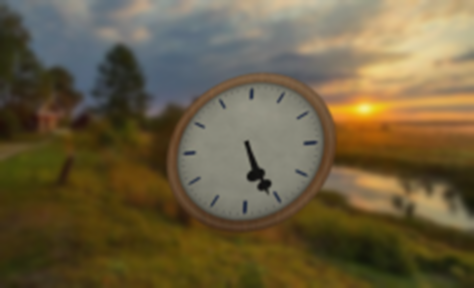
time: **5:26**
